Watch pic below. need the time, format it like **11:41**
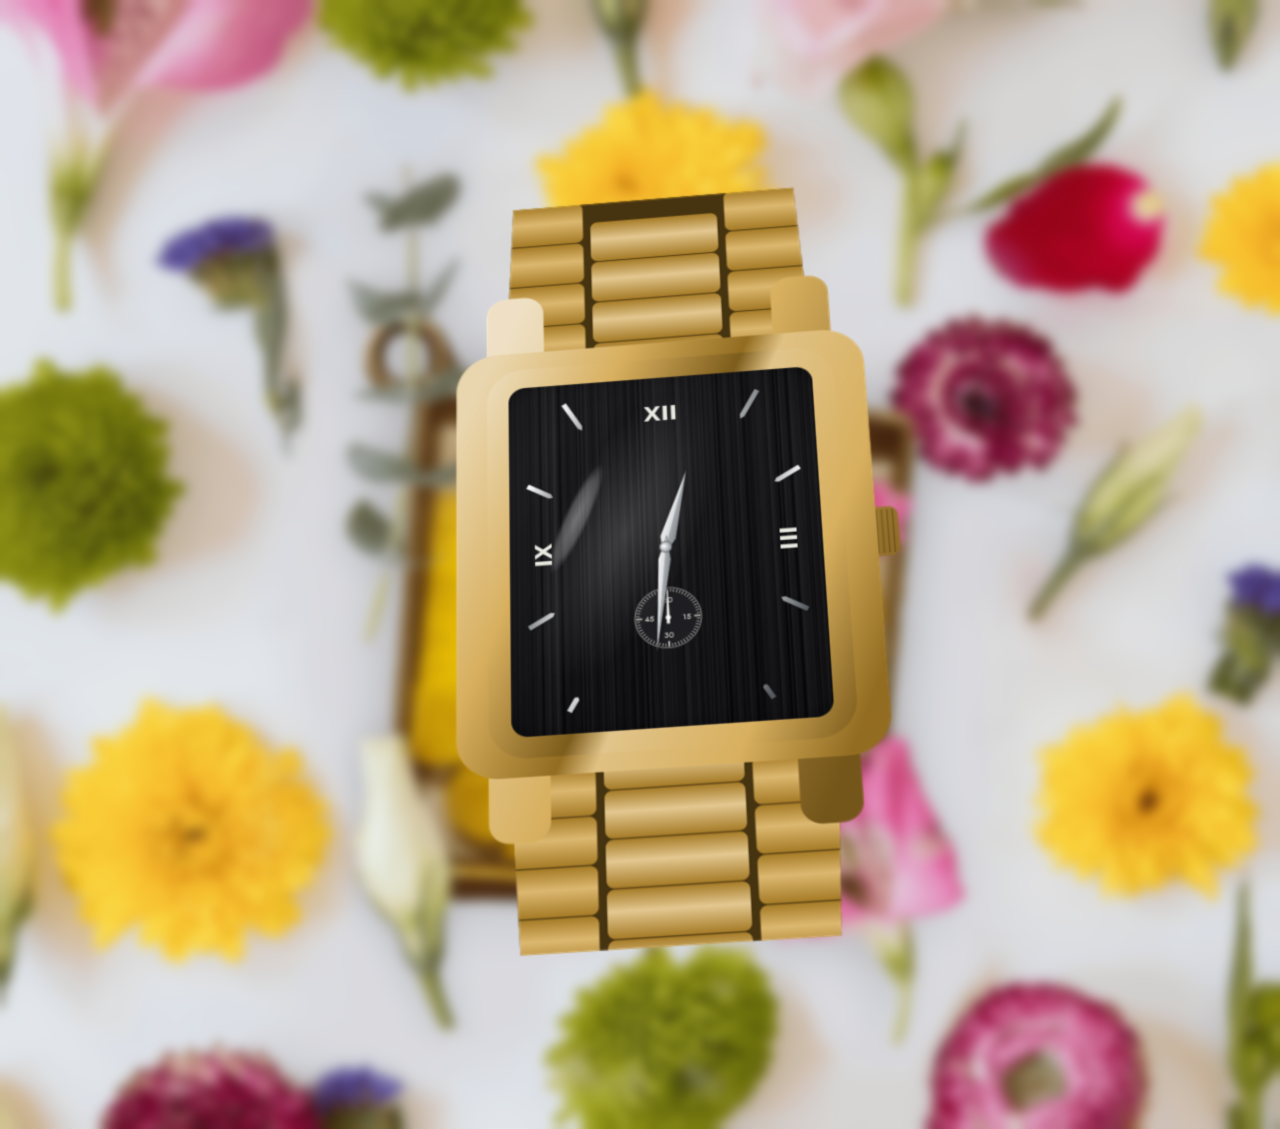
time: **12:31**
